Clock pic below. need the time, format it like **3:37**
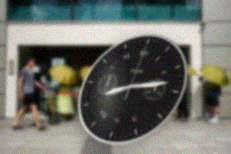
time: **8:13**
